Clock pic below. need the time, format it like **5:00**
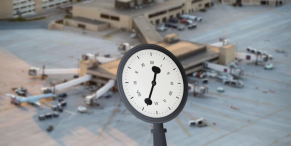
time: **12:34**
